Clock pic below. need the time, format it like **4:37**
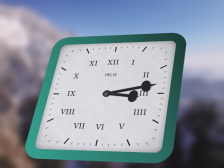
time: **3:13**
